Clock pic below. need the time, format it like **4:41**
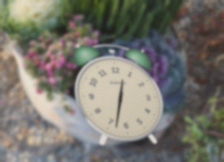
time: **12:33**
